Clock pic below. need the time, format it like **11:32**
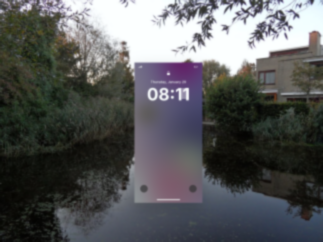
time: **8:11**
